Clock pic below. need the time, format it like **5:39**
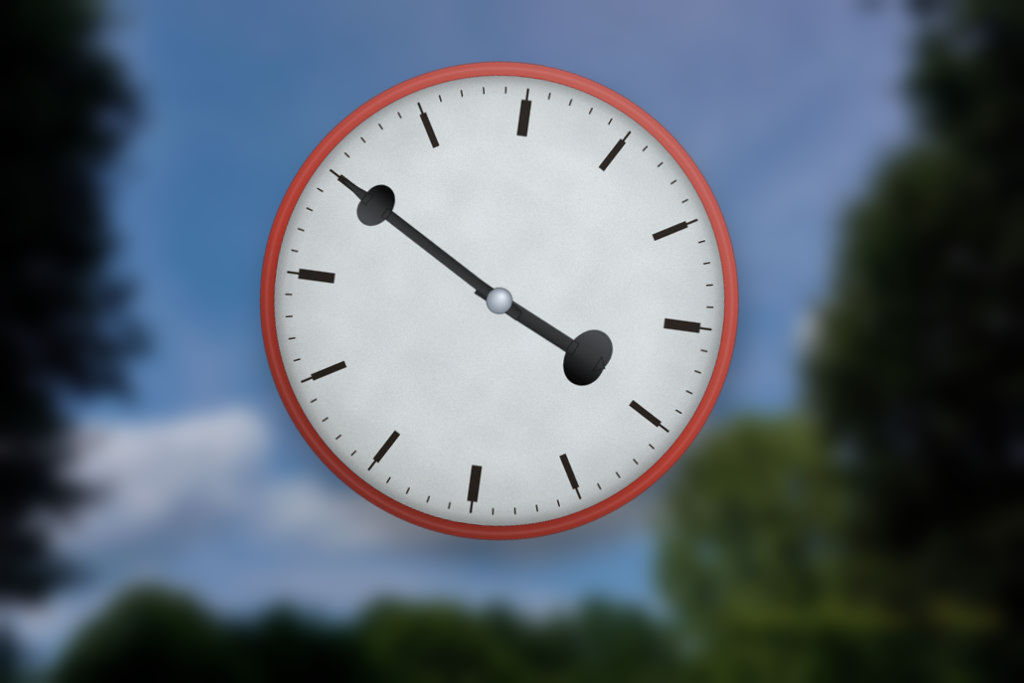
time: **3:50**
